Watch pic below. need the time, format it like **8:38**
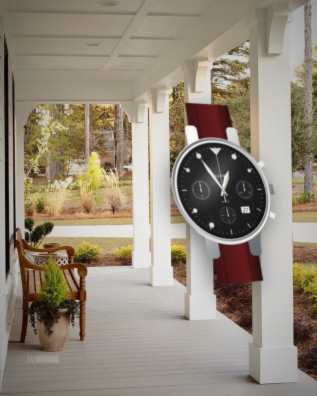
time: **12:55**
